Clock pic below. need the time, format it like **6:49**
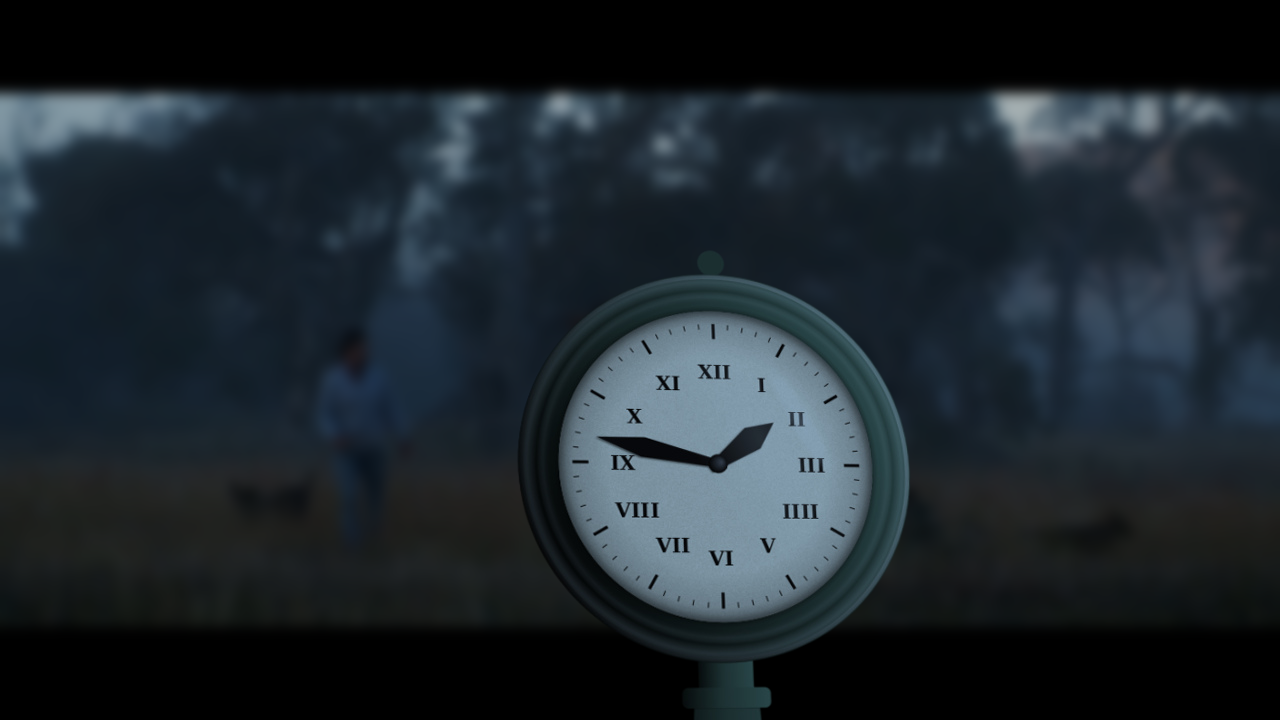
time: **1:47**
